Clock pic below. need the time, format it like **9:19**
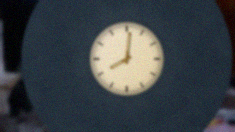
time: **8:01**
